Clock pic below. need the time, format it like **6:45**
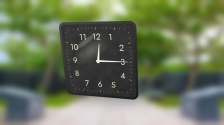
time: **12:15**
